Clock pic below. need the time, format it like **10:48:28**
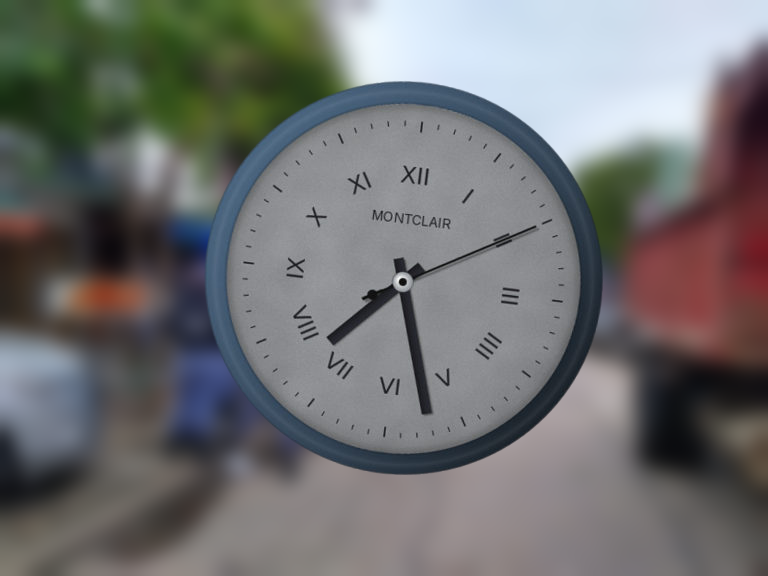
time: **7:27:10**
